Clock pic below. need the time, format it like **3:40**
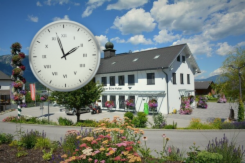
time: **1:57**
